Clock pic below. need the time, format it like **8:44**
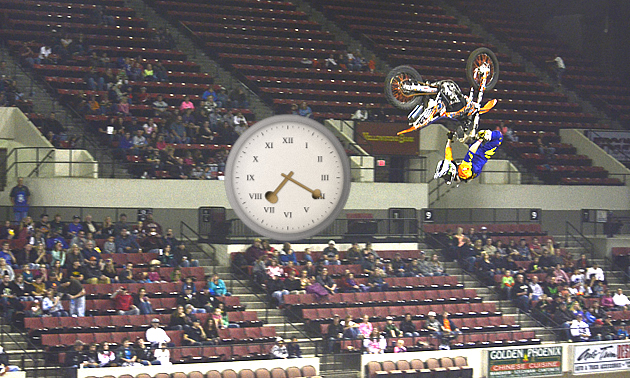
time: **7:20**
